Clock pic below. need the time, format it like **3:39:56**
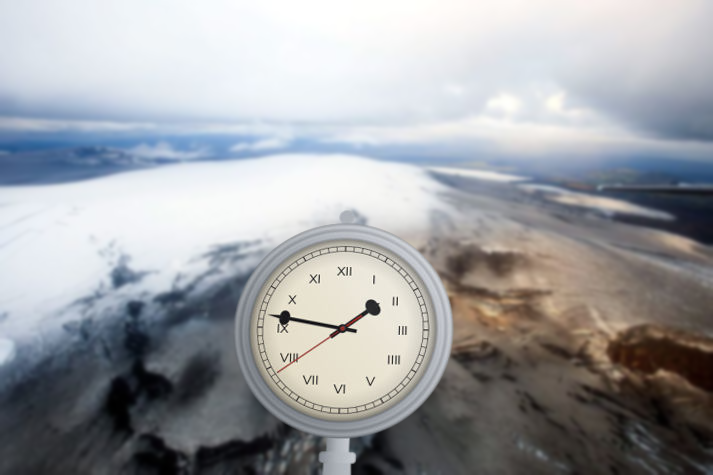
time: **1:46:39**
